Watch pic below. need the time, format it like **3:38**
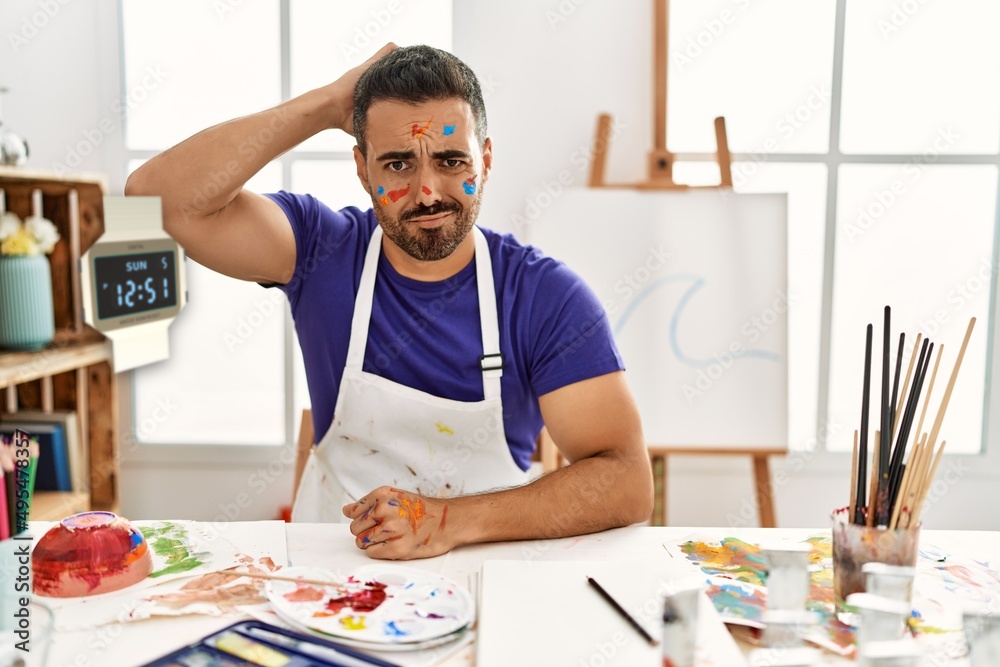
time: **12:51**
